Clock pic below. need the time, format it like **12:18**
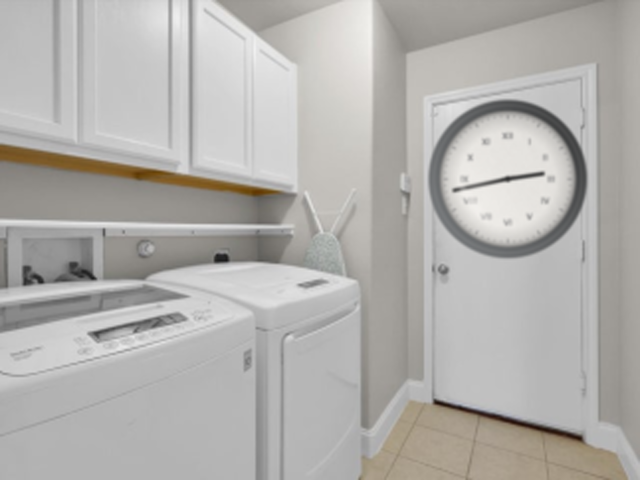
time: **2:43**
